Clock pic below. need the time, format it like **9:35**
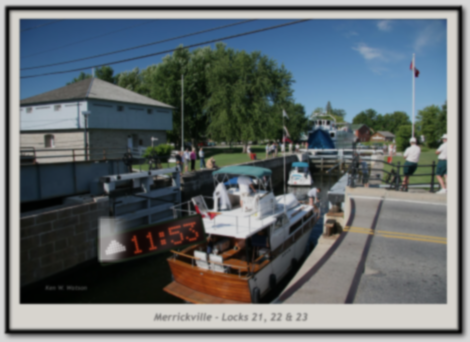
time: **11:53**
